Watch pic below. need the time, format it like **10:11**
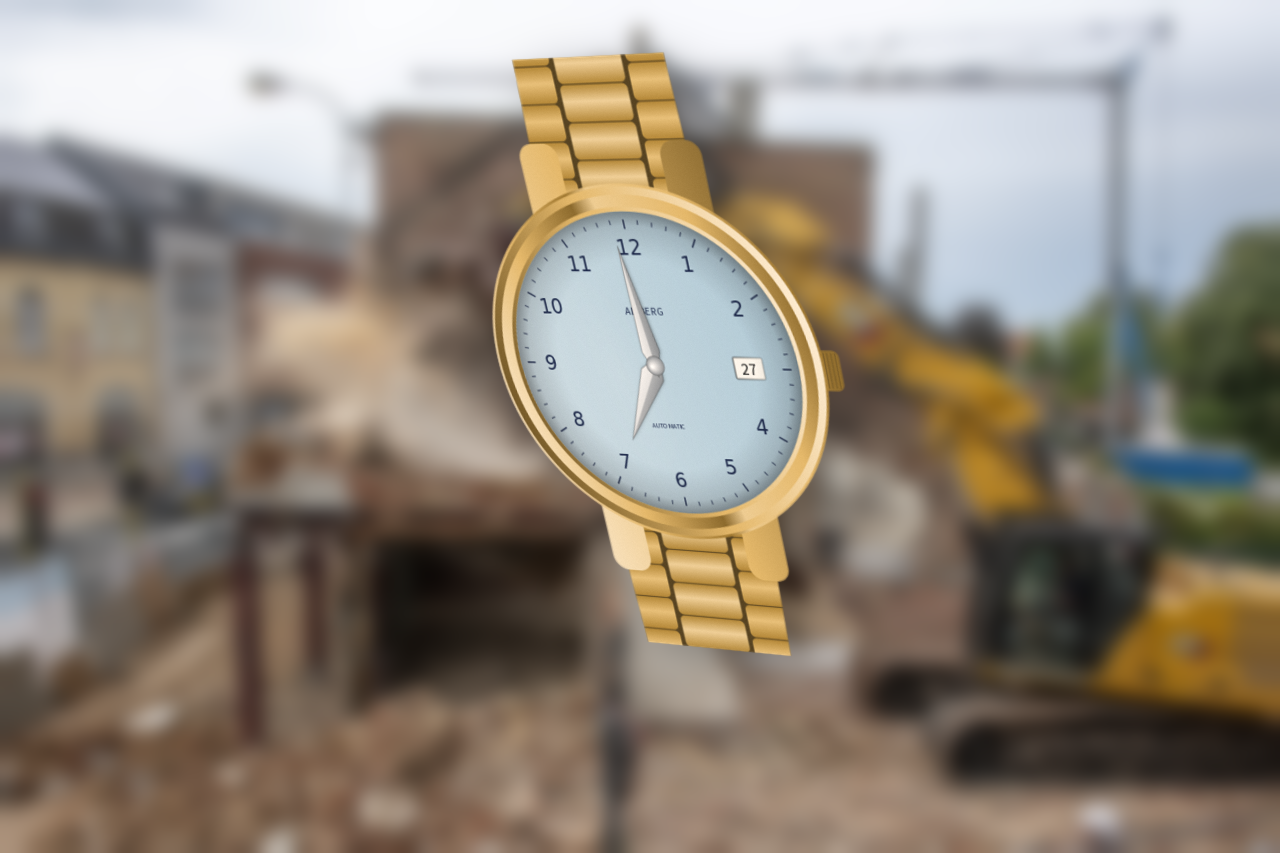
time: **6:59**
